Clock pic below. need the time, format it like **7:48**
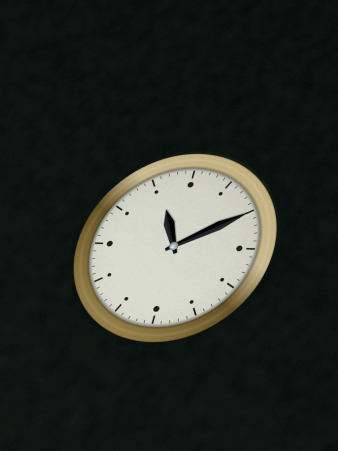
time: **11:10**
